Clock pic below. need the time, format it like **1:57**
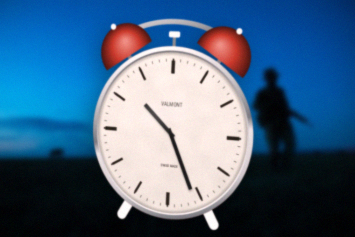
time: **10:26**
